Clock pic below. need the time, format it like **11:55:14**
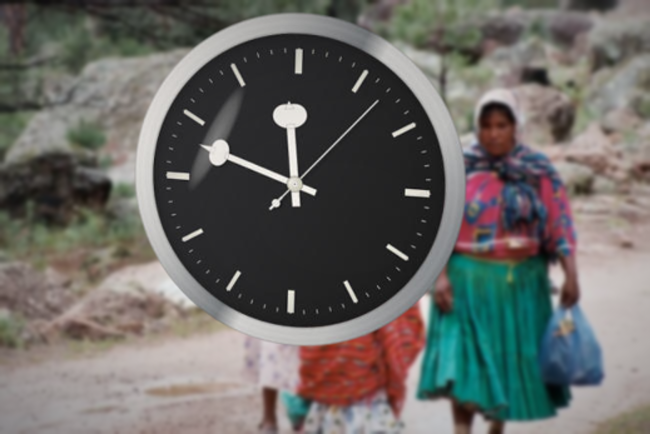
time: **11:48:07**
